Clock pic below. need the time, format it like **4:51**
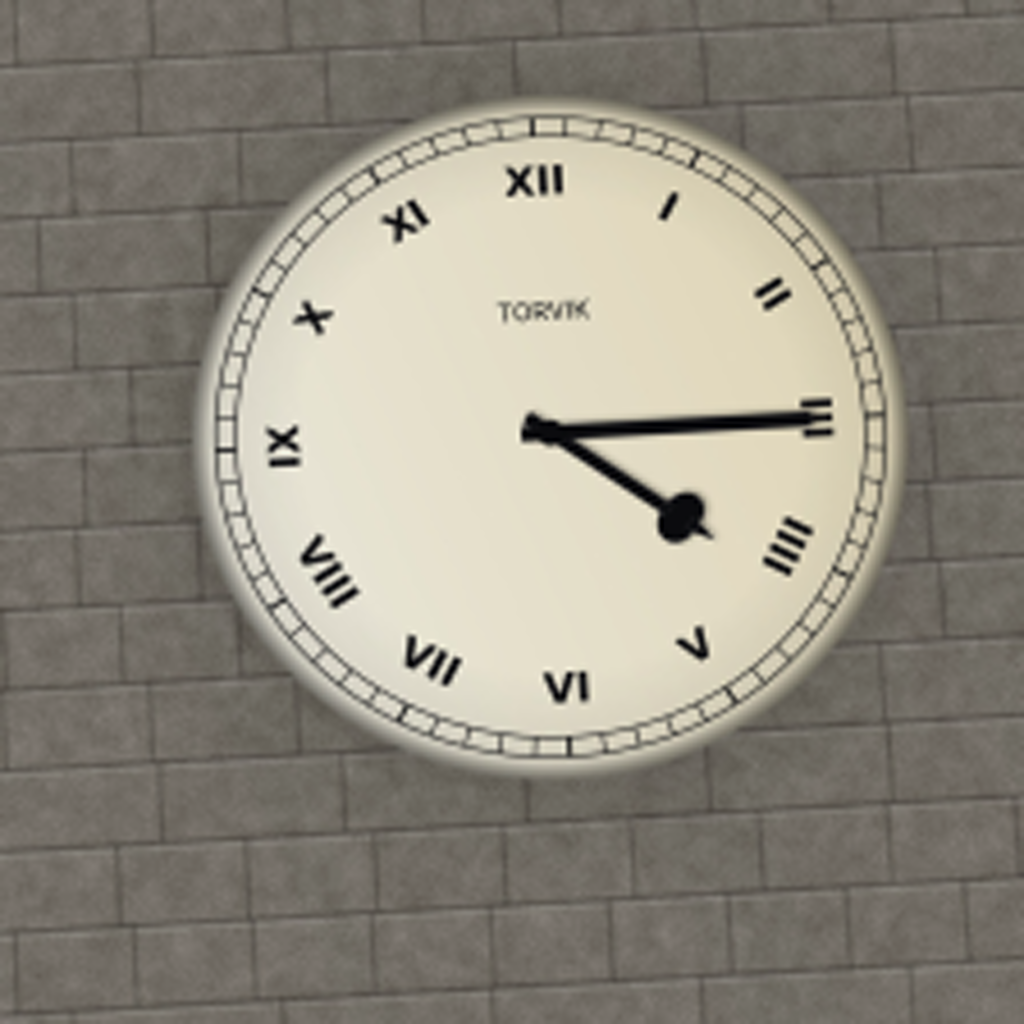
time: **4:15**
